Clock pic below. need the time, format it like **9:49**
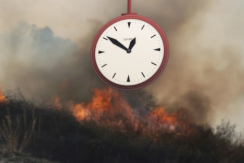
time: **12:51**
